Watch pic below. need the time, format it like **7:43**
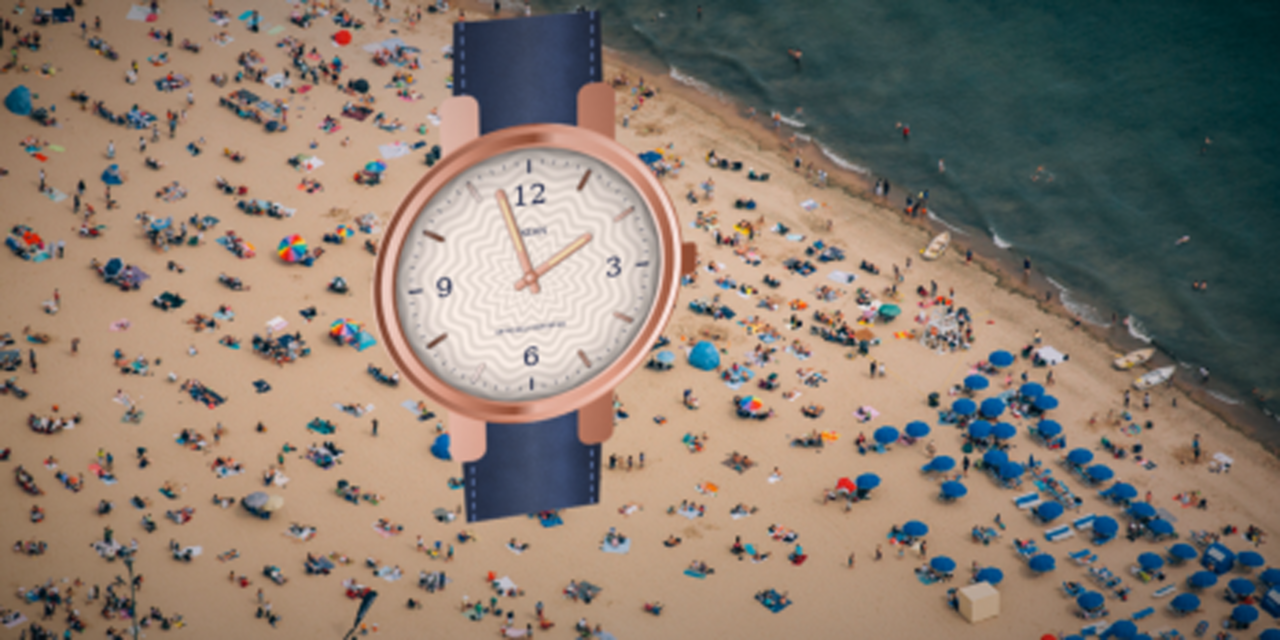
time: **1:57**
